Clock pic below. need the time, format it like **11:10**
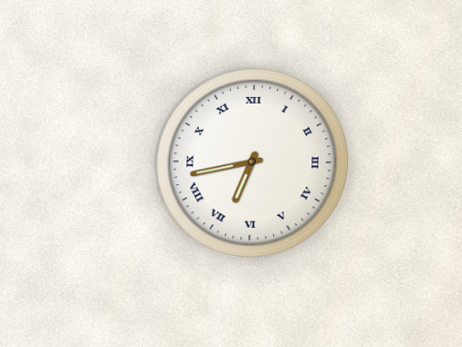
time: **6:43**
